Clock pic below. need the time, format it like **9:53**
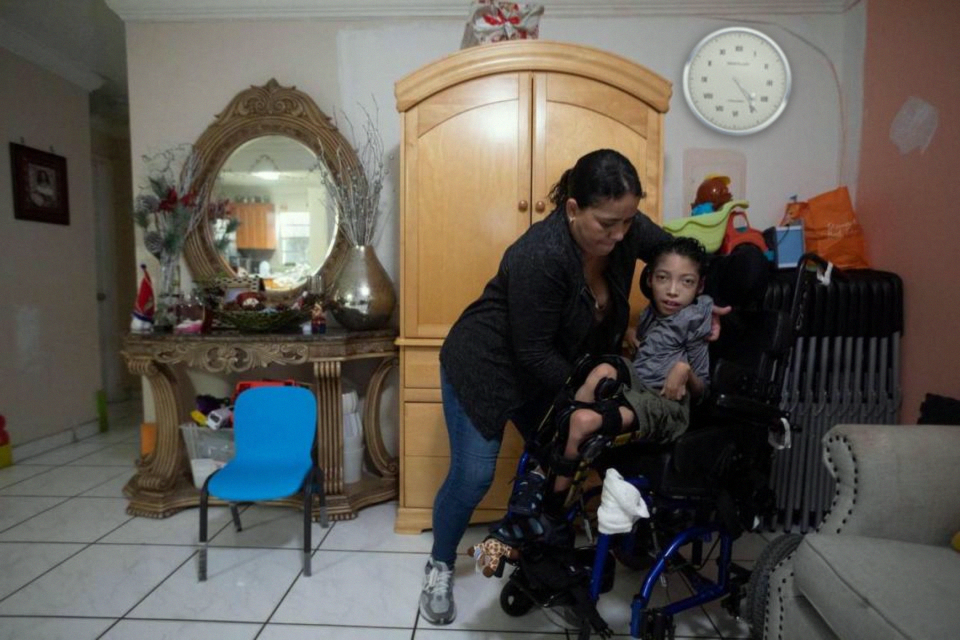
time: **4:24**
